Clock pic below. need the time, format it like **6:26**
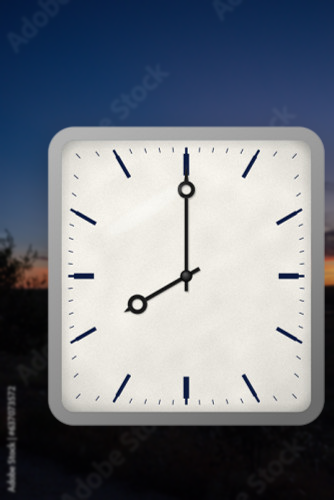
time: **8:00**
